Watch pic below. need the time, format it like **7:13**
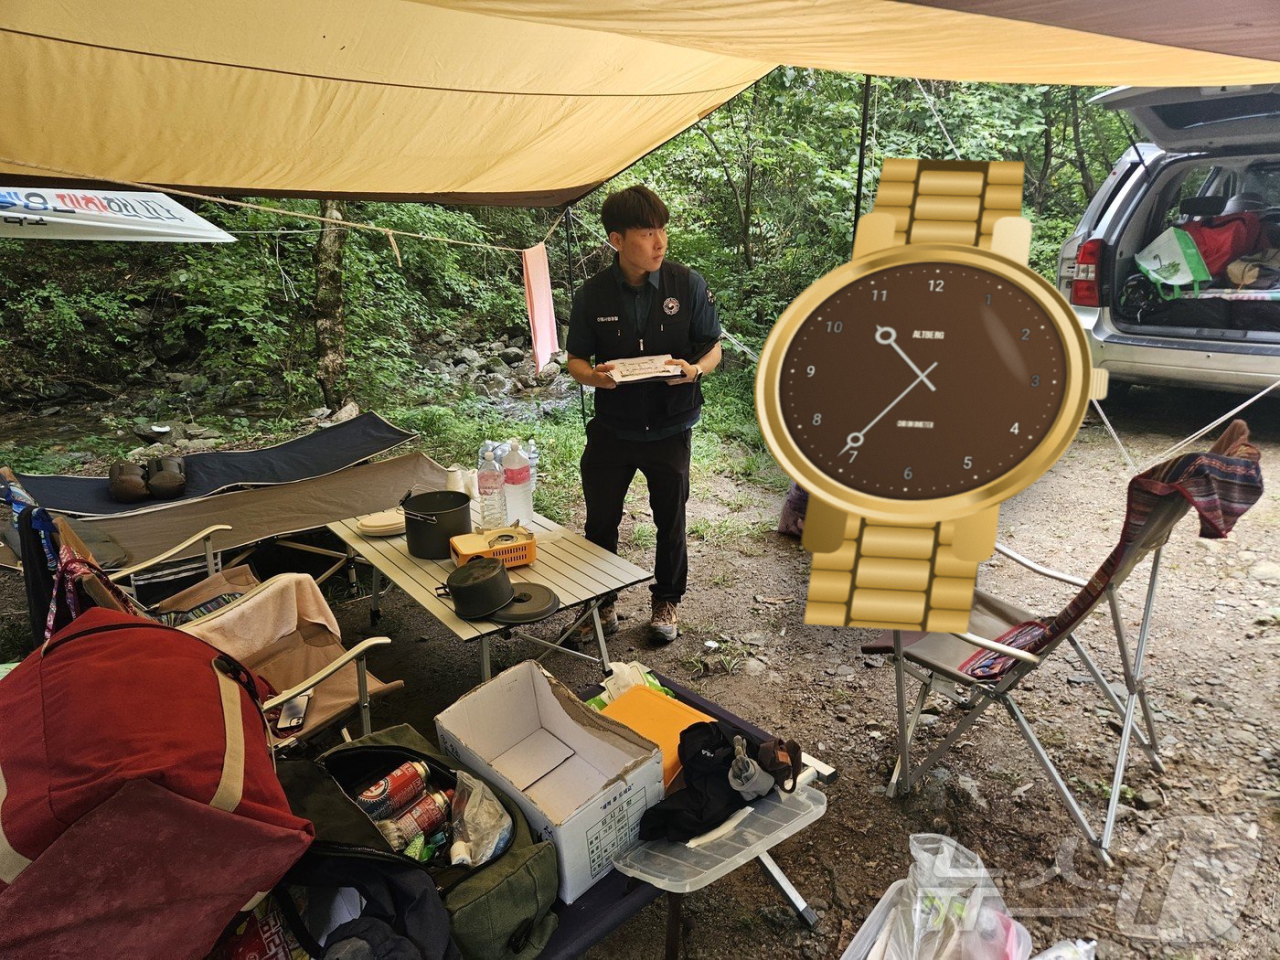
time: **10:36**
